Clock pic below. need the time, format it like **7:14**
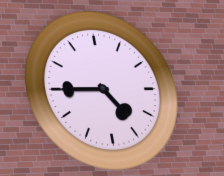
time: **4:45**
